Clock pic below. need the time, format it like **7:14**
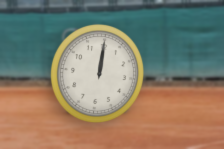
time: **12:00**
